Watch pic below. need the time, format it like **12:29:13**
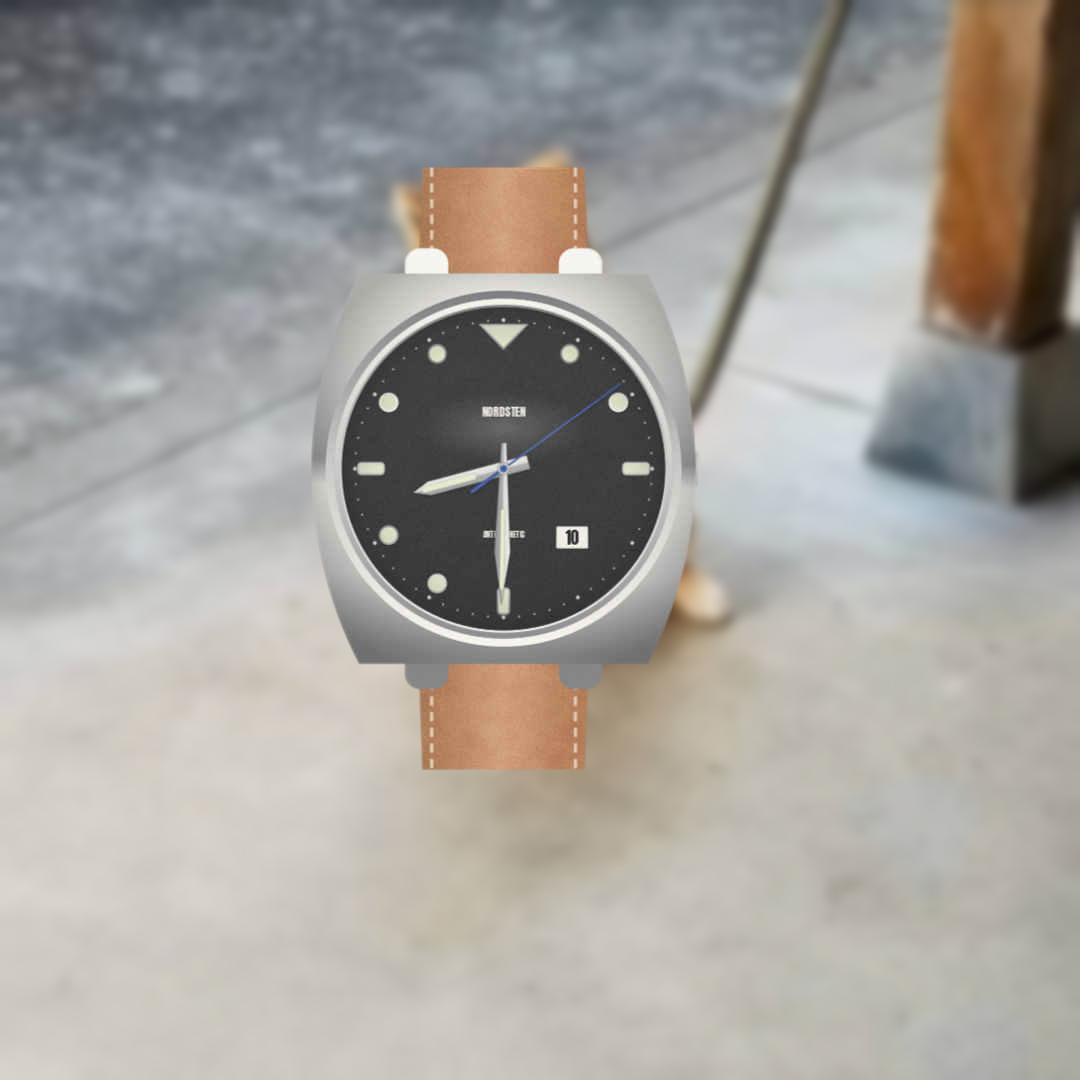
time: **8:30:09**
